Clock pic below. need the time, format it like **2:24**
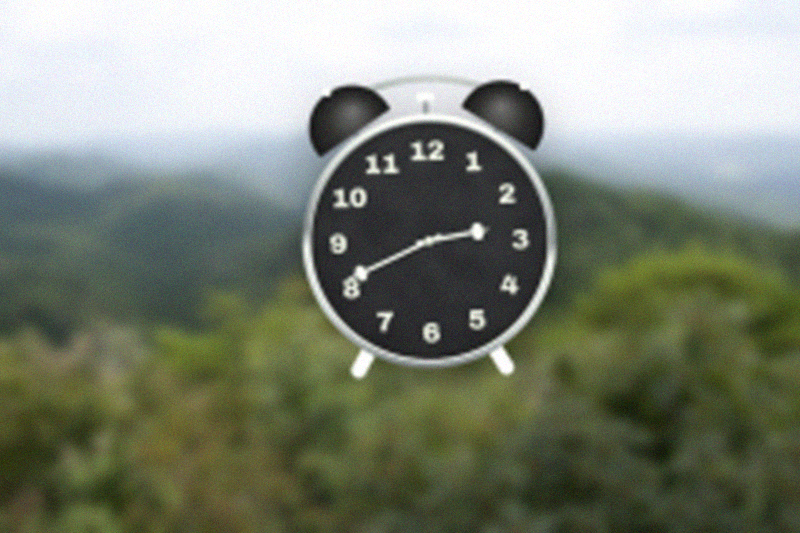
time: **2:41**
